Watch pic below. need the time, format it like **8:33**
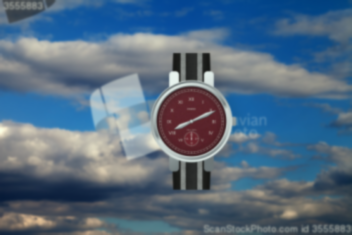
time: **8:11**
